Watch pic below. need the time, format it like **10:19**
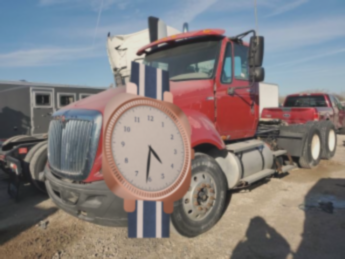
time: **4:31**
